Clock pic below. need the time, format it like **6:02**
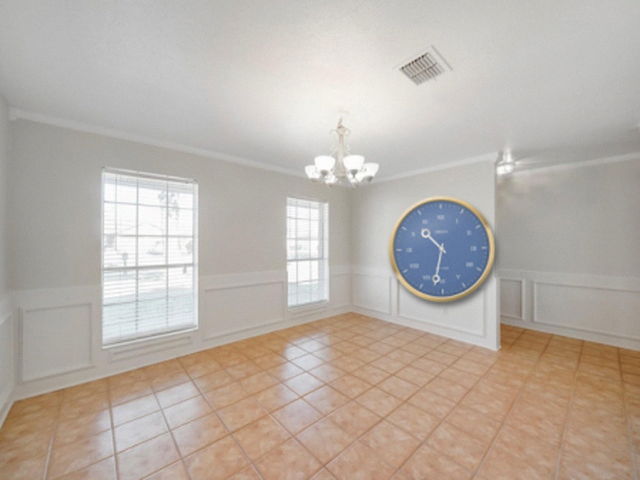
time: **10:32**
